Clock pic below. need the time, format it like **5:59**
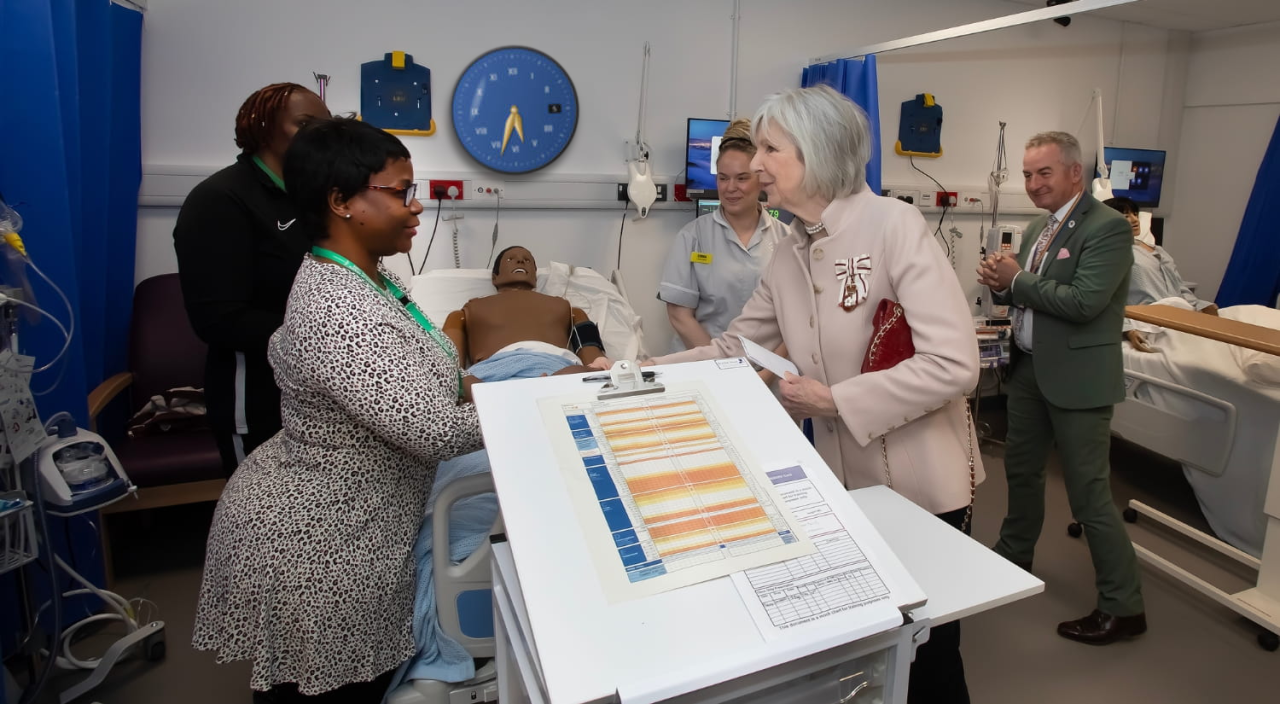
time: **5:33**
